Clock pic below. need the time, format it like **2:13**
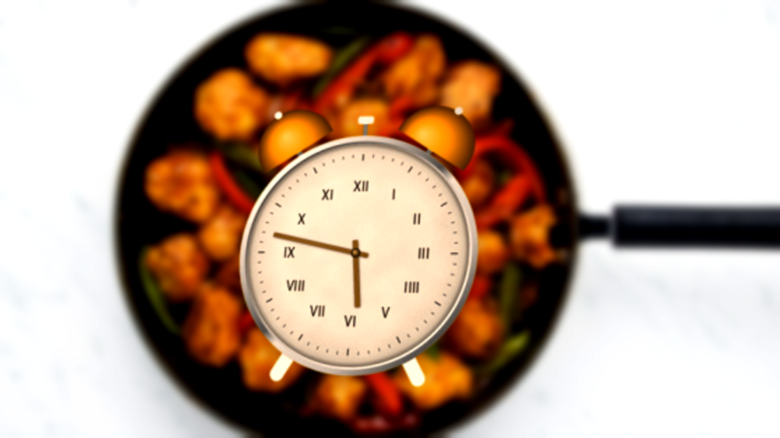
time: **5:47**
